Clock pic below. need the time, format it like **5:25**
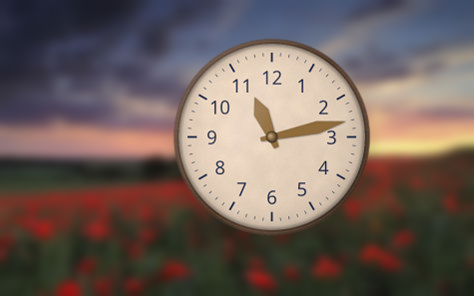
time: **11:13**
